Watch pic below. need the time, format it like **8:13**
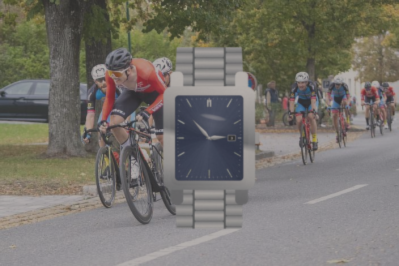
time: **2:53**
